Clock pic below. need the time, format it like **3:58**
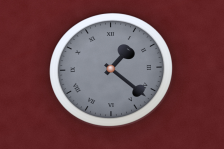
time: **1:22**
